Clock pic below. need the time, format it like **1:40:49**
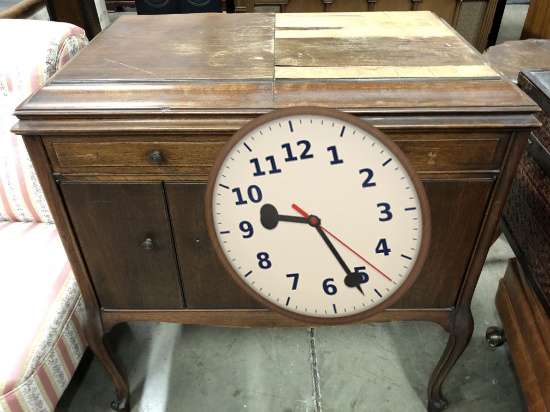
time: **9:26:23**
